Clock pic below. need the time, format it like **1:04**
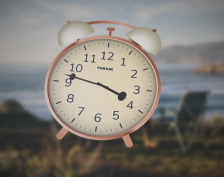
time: **3:47**
